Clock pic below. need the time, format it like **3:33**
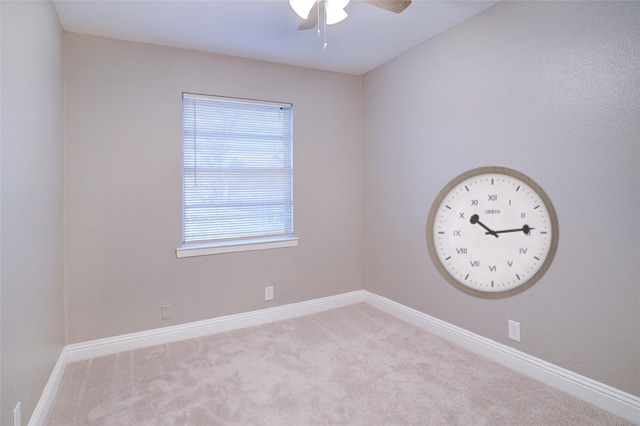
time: **10:14**
